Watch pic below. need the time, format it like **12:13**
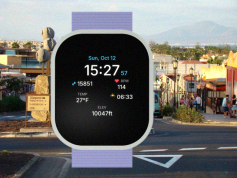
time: **15:27**
